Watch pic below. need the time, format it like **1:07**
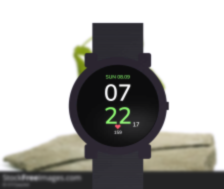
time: **7:22**
